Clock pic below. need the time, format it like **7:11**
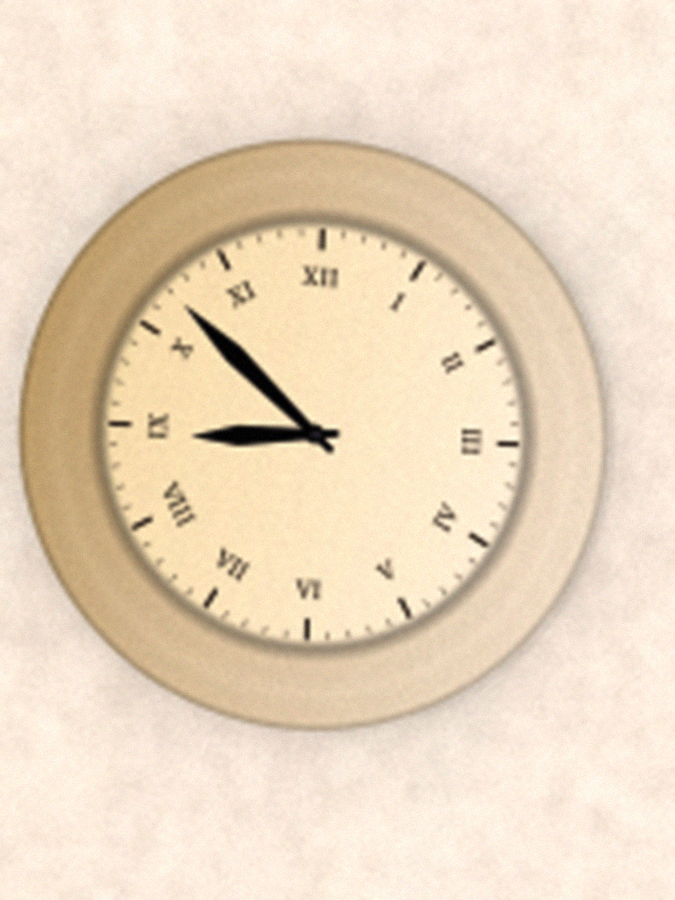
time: **8:52**
